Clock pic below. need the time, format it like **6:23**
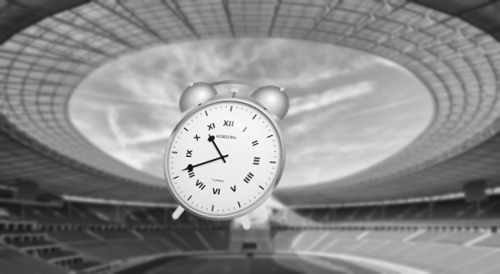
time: **10:41**
